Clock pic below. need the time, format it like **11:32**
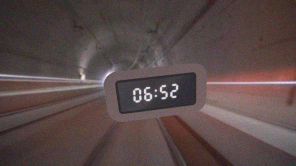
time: **6:52**
